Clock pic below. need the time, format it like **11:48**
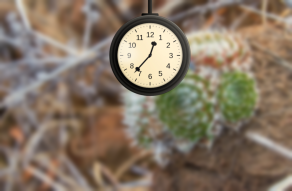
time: **12:37**
